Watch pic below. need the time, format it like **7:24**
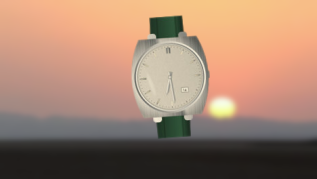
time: **6:29**
